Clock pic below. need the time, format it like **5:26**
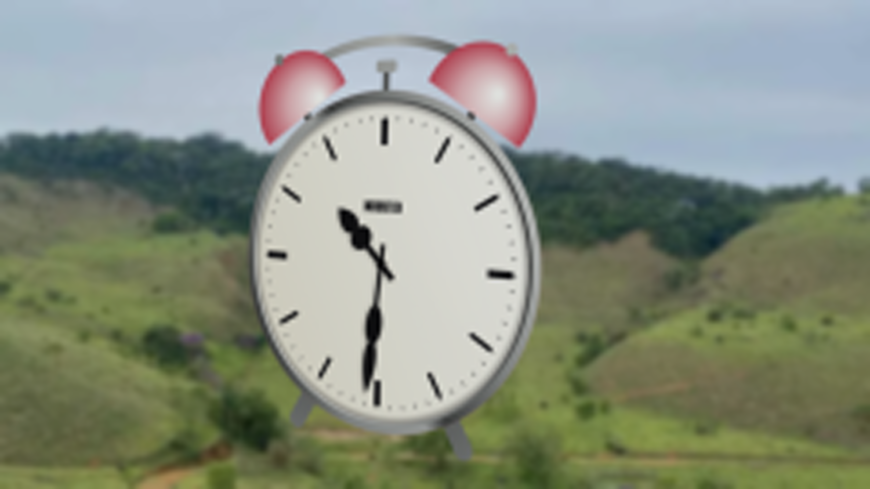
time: **10:31**
